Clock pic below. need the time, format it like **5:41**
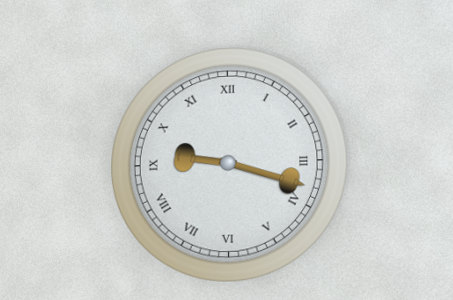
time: **9:18**
